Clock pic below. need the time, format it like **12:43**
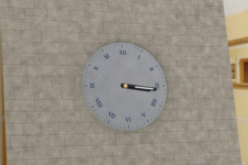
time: **3:16**
